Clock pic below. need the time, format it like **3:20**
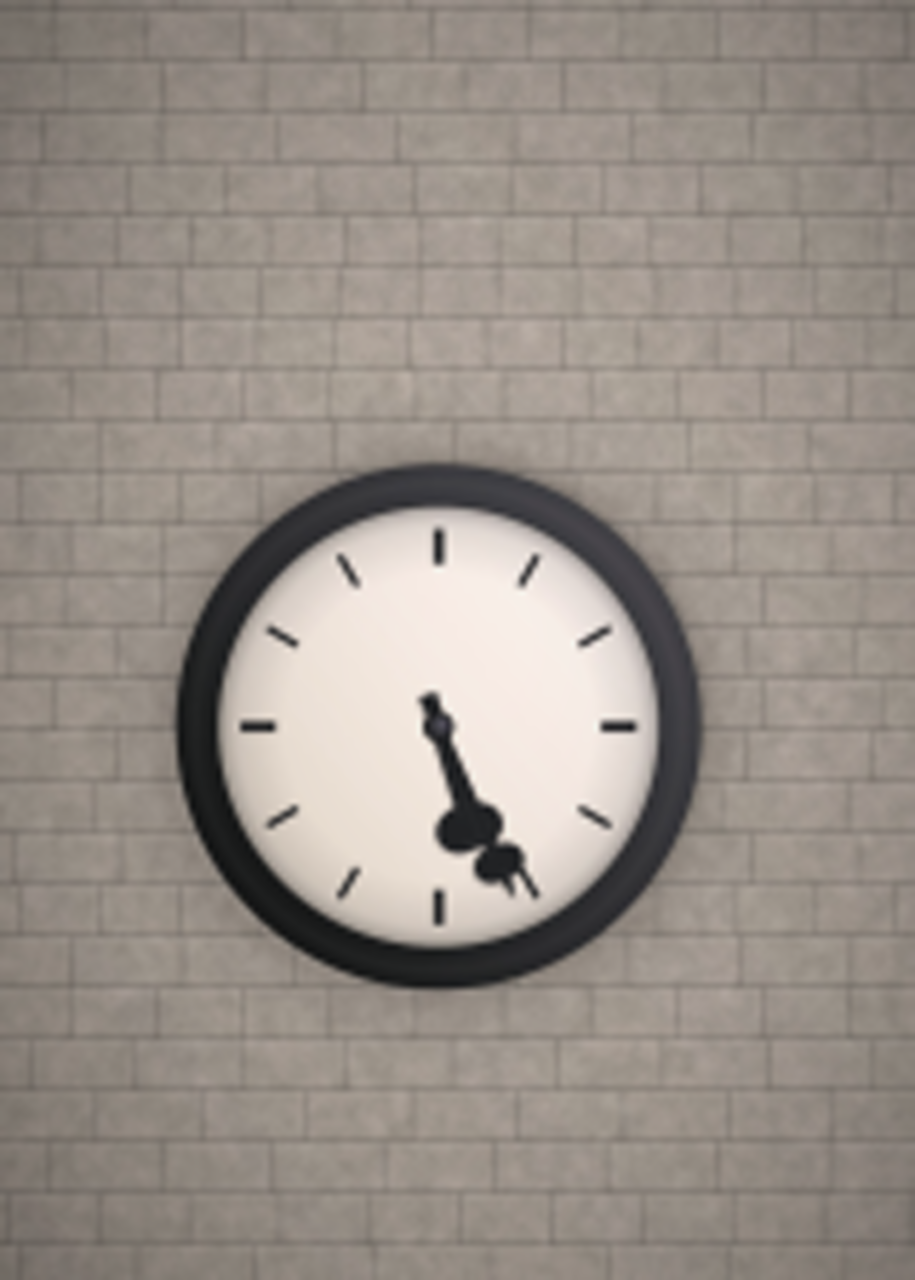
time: **5:26**
